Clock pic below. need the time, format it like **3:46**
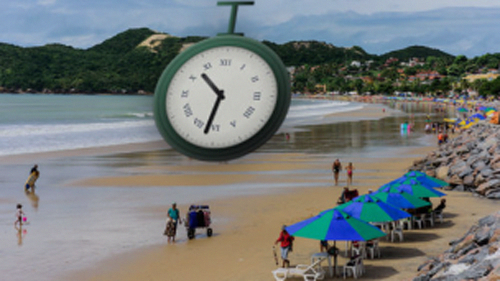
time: **10:32**
